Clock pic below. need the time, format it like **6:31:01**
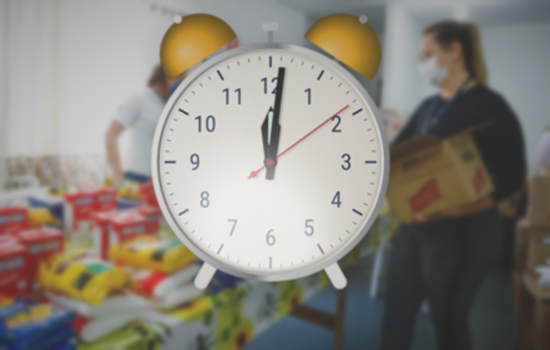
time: **12:01:09**
